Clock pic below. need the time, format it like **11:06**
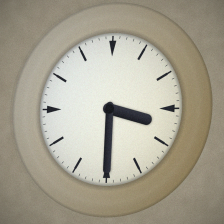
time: **3:30**
